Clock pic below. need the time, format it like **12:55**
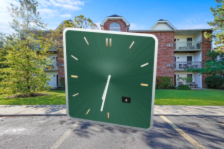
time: **6:32**
